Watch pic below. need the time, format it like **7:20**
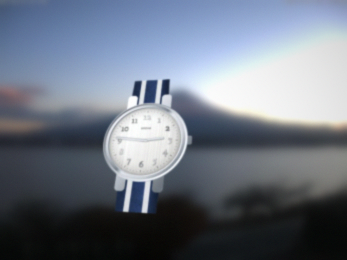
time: **2:46**
